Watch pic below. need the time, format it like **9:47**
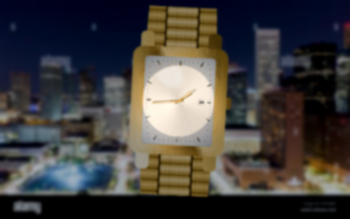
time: **1:44**
